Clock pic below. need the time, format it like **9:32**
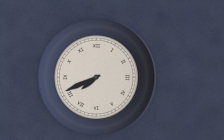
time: **7:41**
